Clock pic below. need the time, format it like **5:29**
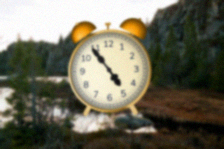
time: **4:54**
